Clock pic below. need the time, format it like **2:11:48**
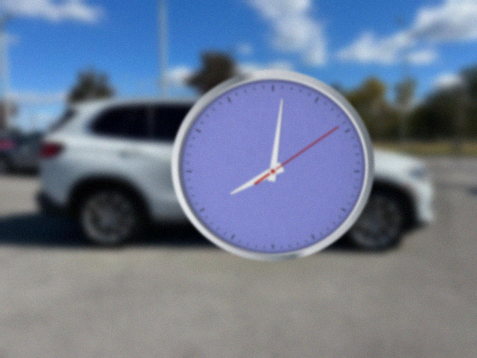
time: **8:01:09**
